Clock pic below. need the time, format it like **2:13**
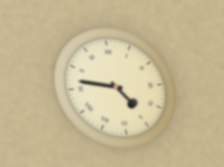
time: **4:47**
